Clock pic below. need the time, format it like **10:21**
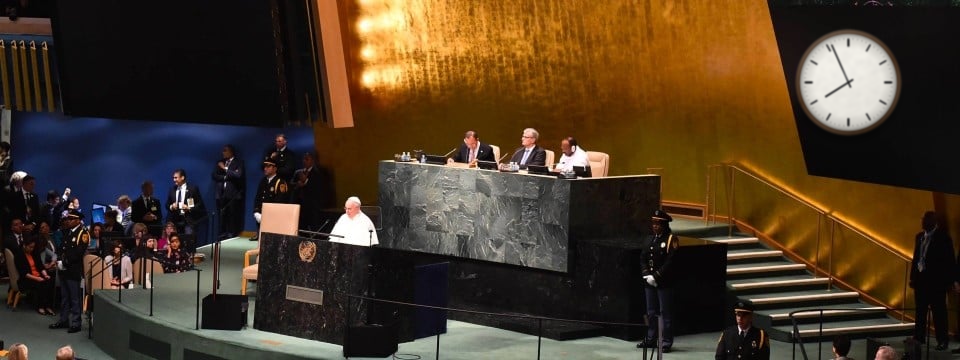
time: **7:56**
